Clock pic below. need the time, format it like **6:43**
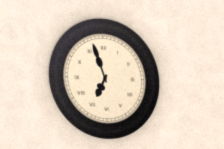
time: **6:57**
